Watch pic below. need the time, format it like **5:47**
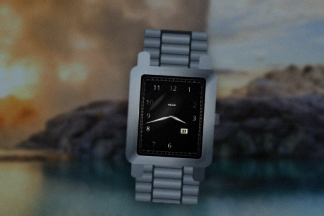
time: **3:42**
